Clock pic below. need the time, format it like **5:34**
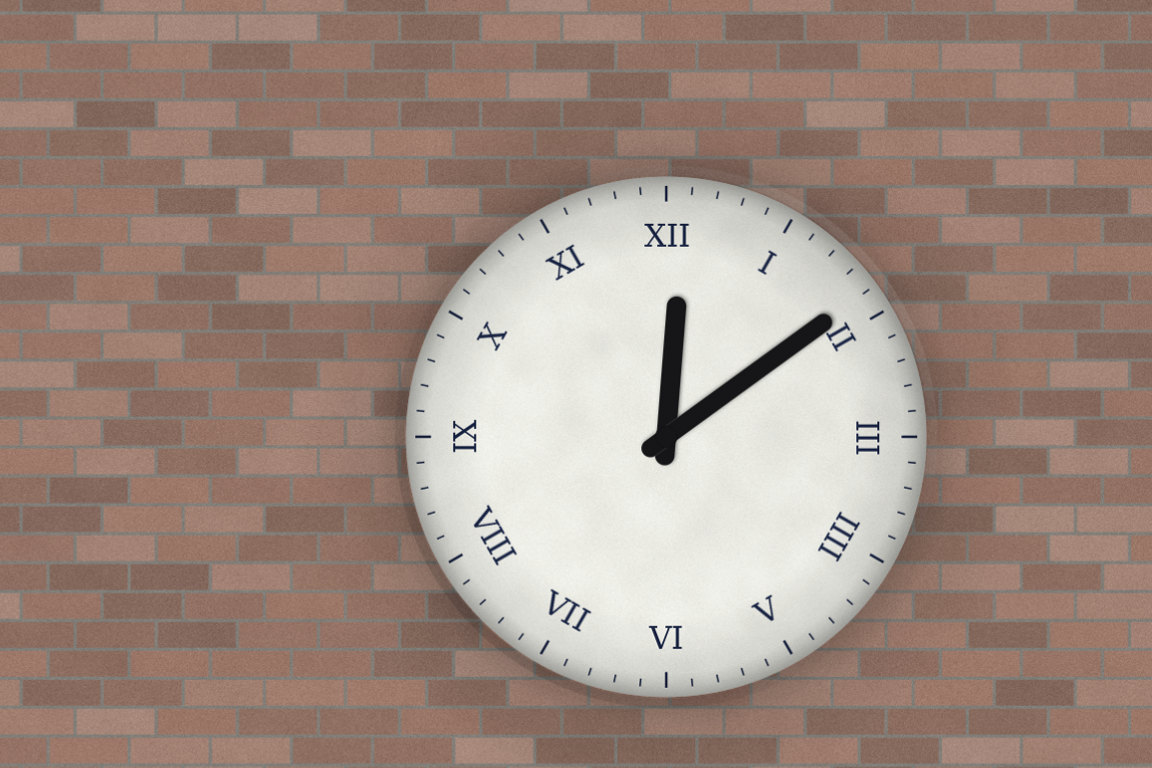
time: **12:09**
